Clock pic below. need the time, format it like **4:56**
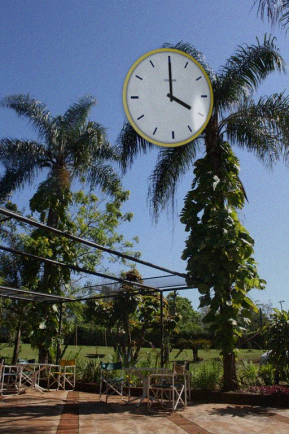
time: **4:00**
